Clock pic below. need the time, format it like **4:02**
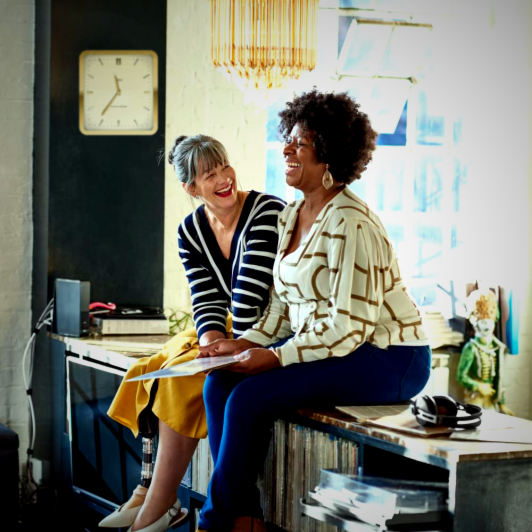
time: **11:36**
